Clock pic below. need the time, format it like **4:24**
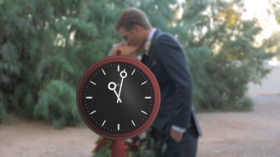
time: **11:02**
